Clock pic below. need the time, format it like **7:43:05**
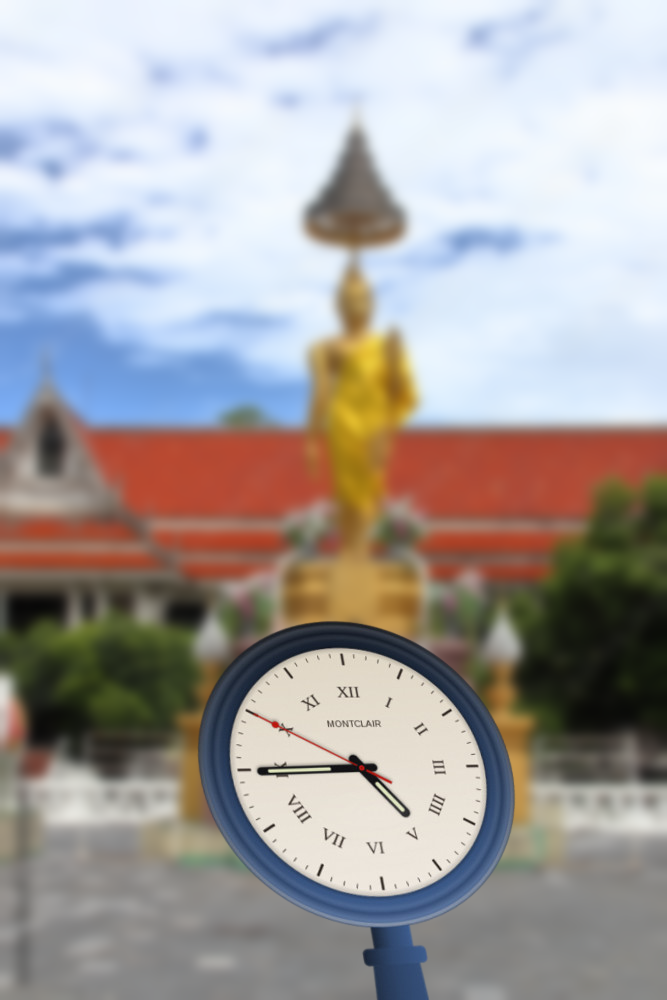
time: **4:44:50**
